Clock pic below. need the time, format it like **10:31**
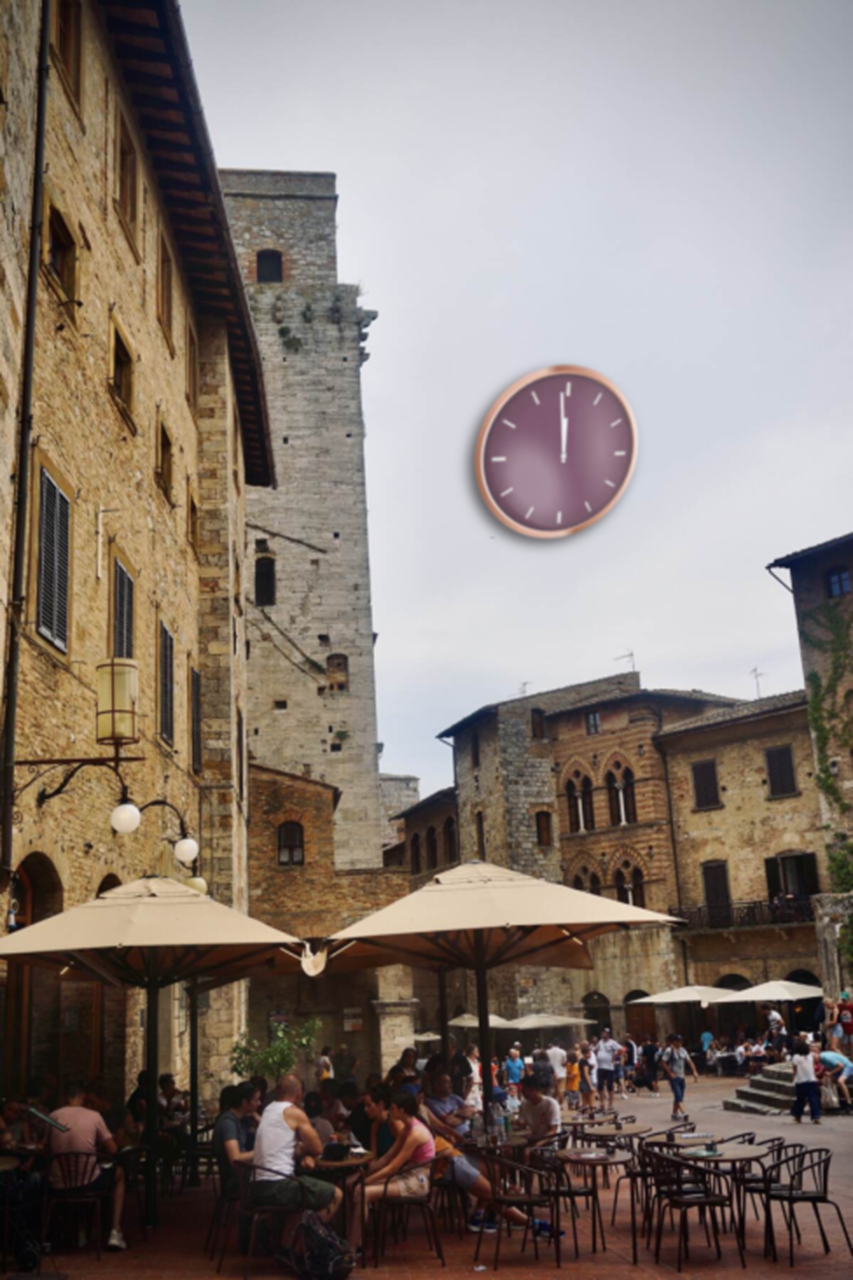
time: **11:59**
